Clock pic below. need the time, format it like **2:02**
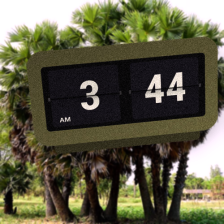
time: **3:44**
